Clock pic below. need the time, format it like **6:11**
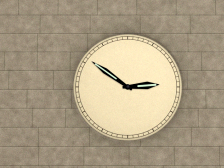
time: **2:51**
